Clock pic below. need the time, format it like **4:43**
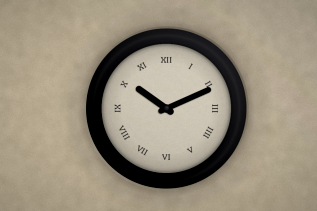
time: **10:11**
